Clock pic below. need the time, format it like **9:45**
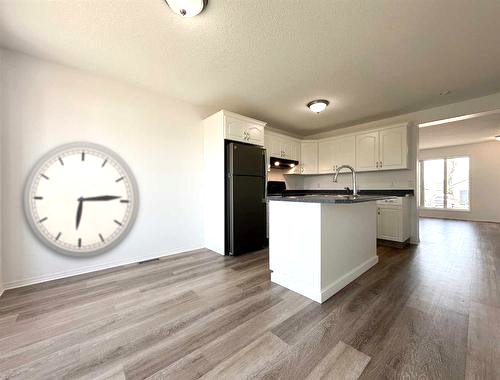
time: **6:14**
